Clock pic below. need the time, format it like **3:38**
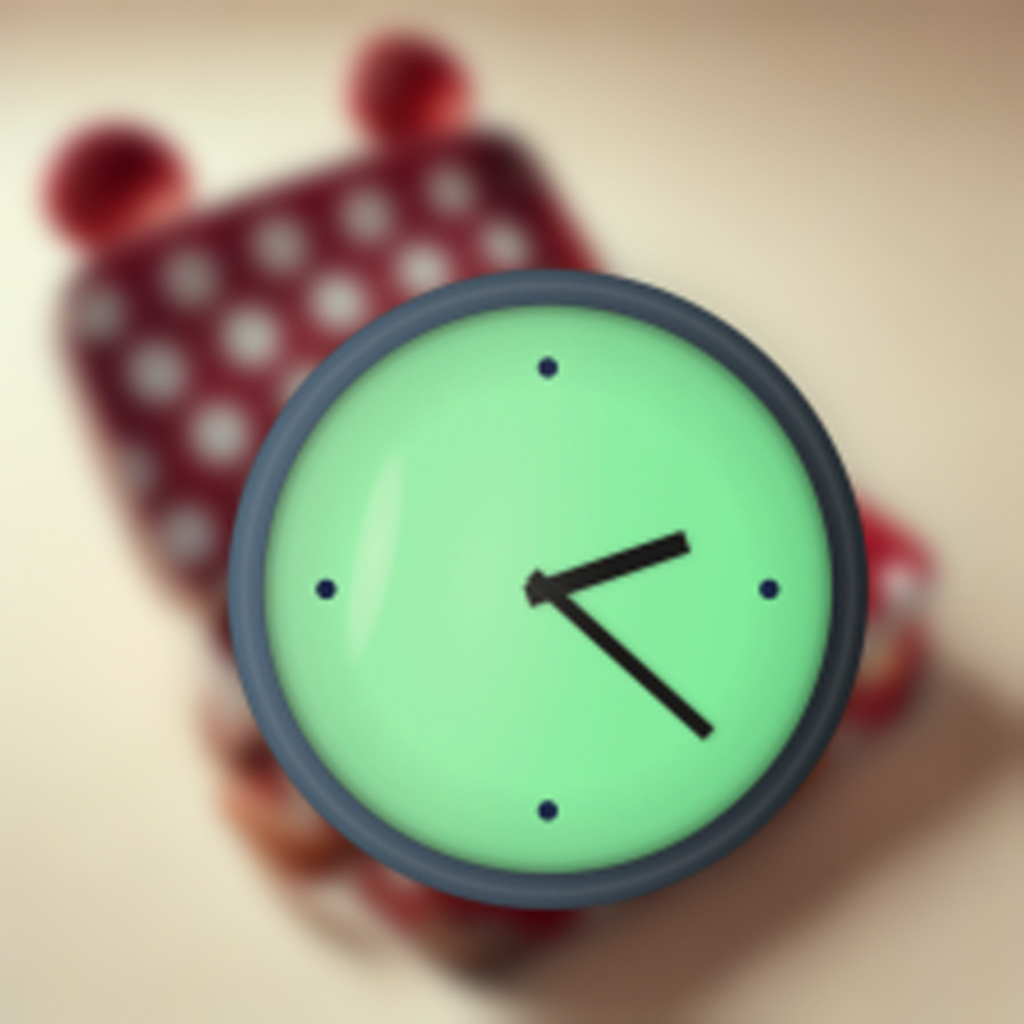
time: **2:22**
